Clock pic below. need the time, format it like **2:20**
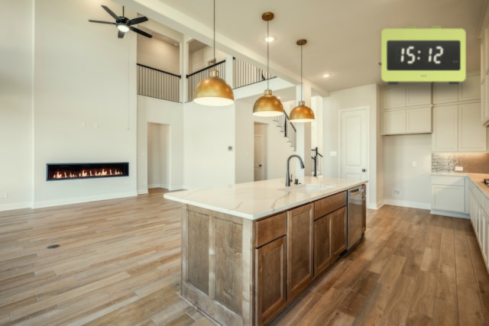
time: **15:12**
